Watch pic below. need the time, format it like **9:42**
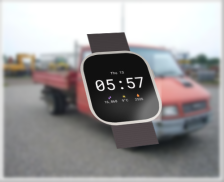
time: **5:57**
